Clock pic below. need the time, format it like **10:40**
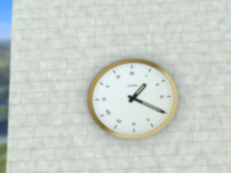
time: **1:20**
